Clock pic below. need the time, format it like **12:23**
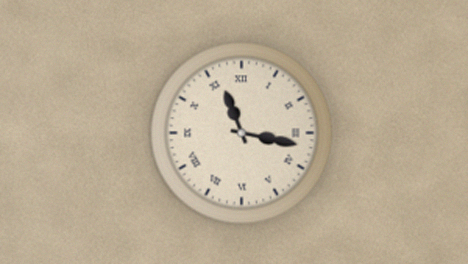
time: **11:17**
